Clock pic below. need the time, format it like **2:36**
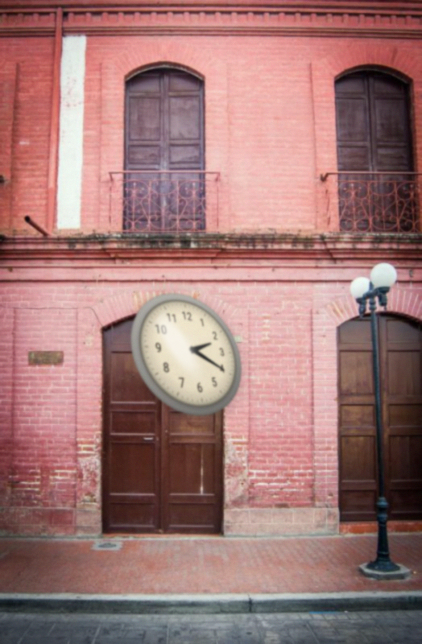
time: **2:20**
